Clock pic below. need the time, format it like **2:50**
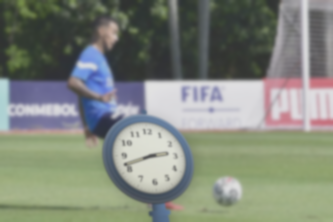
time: **2:42**
